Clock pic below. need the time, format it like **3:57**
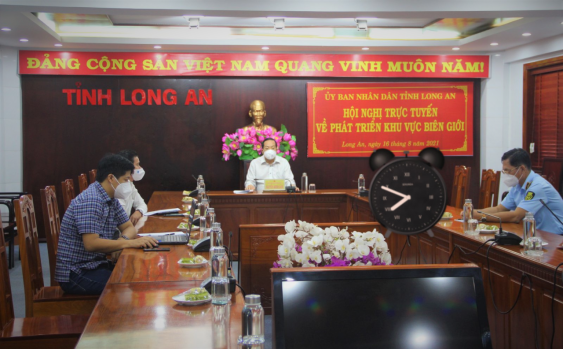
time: **7:49**
